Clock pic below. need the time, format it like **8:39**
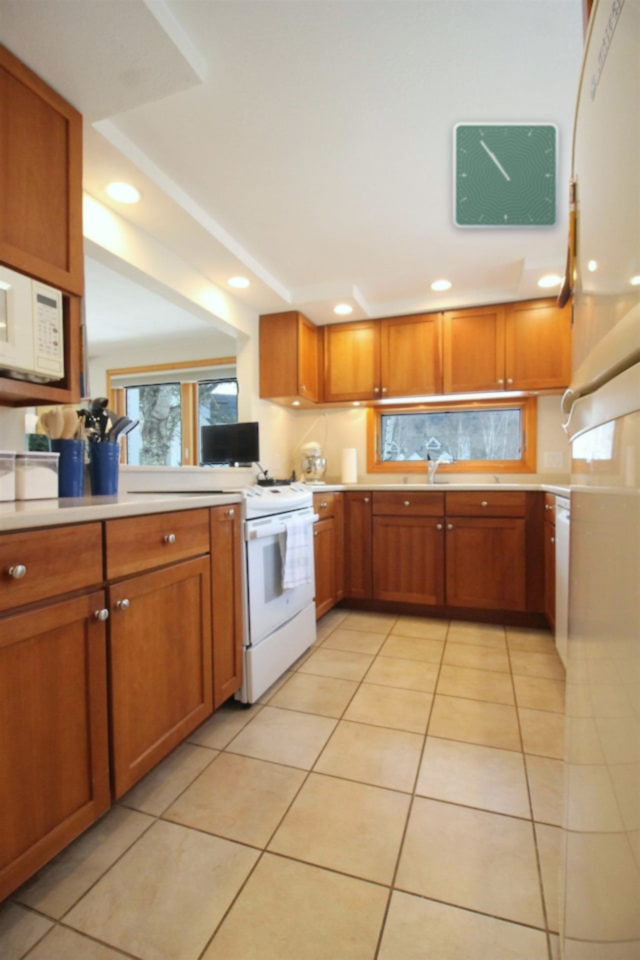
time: **10:54**
